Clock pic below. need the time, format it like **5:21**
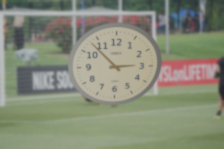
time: **2:53**
